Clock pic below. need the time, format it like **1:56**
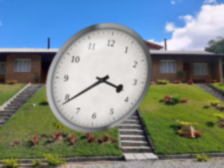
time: **3:39**
